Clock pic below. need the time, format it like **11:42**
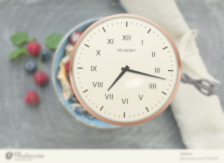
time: **7:17**
